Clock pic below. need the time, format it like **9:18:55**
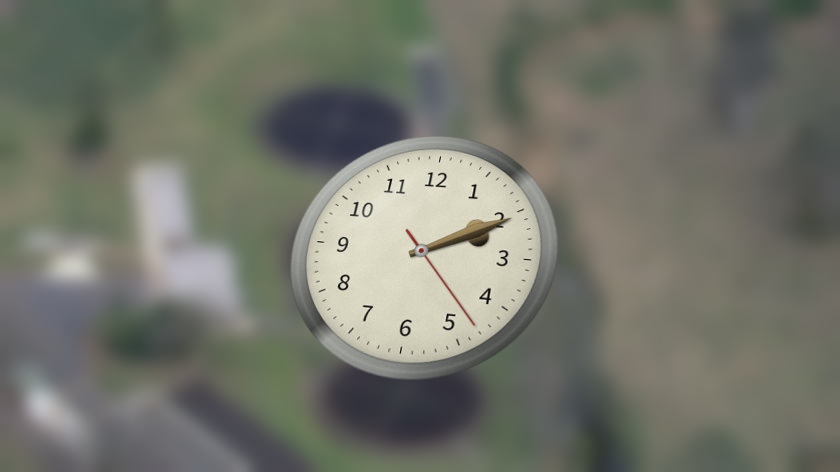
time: **2:10:23**
